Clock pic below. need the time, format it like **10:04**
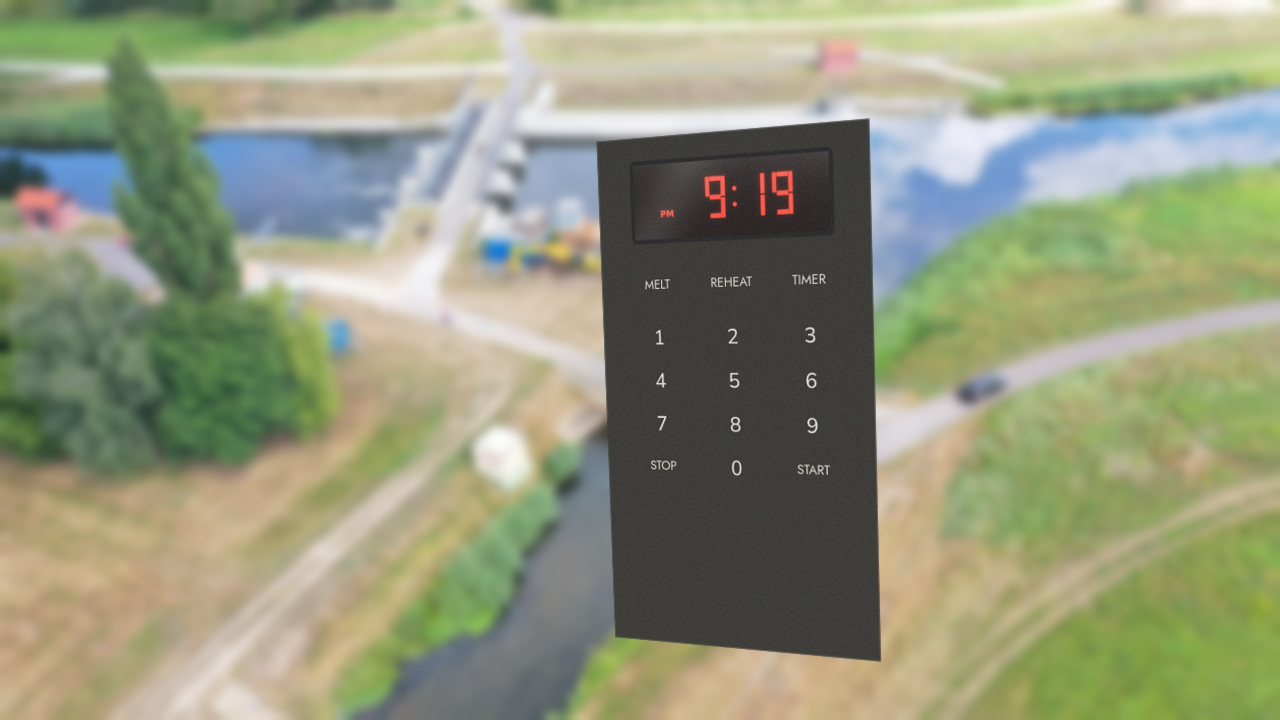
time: **9:19**
